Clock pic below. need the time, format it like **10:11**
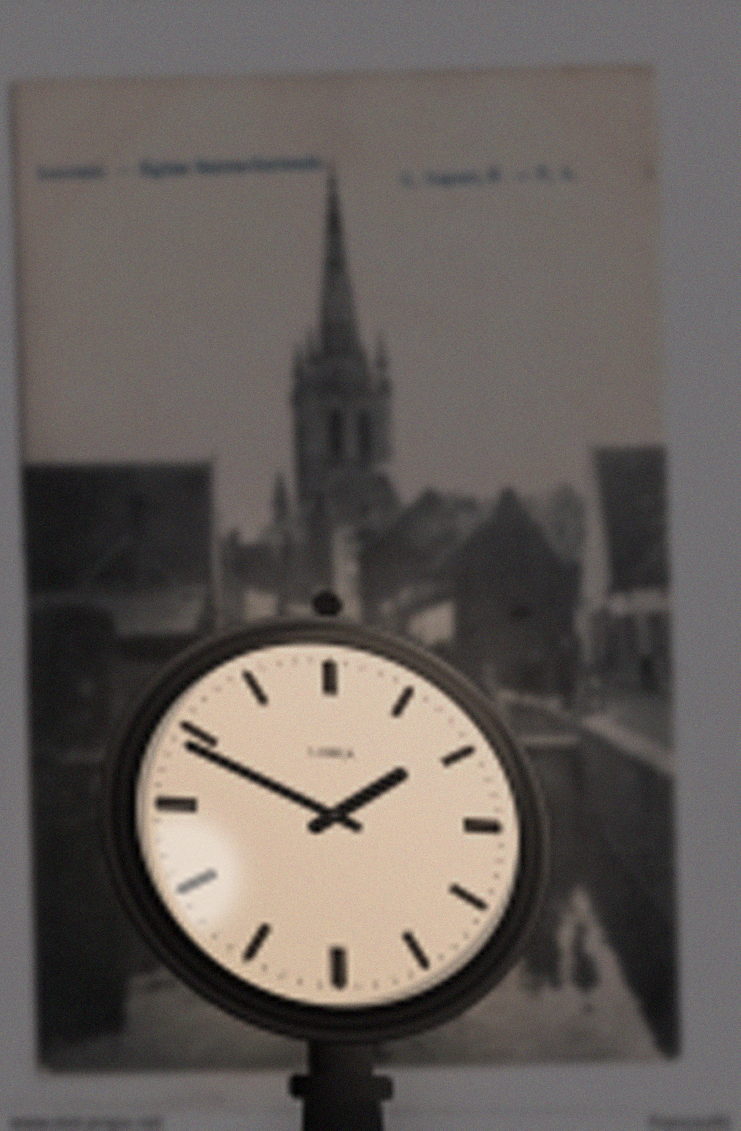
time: **1:49**
